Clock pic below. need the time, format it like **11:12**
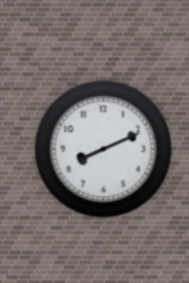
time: **8:11**
